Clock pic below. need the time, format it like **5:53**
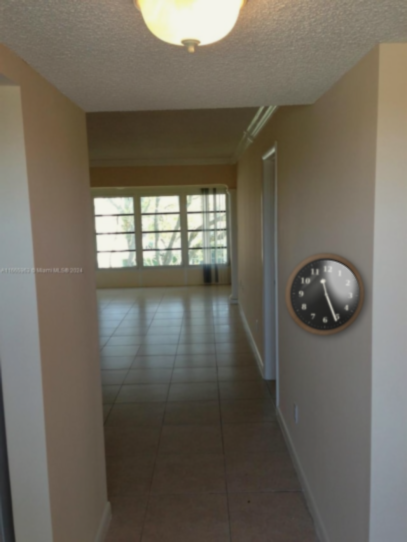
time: **11:26**
